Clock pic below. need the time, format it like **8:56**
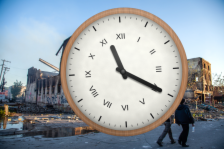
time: **11:20**
